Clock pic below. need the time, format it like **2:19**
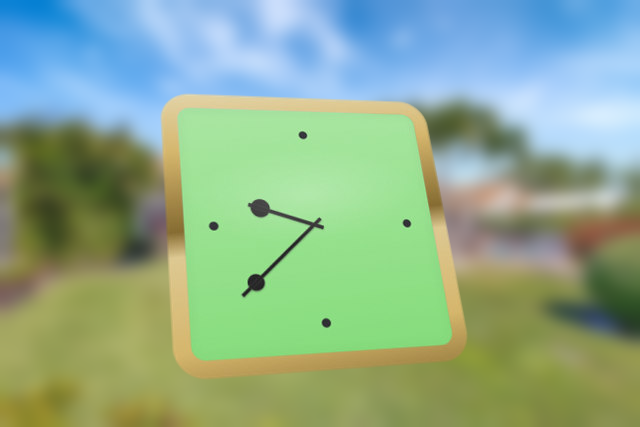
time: **9:38**
